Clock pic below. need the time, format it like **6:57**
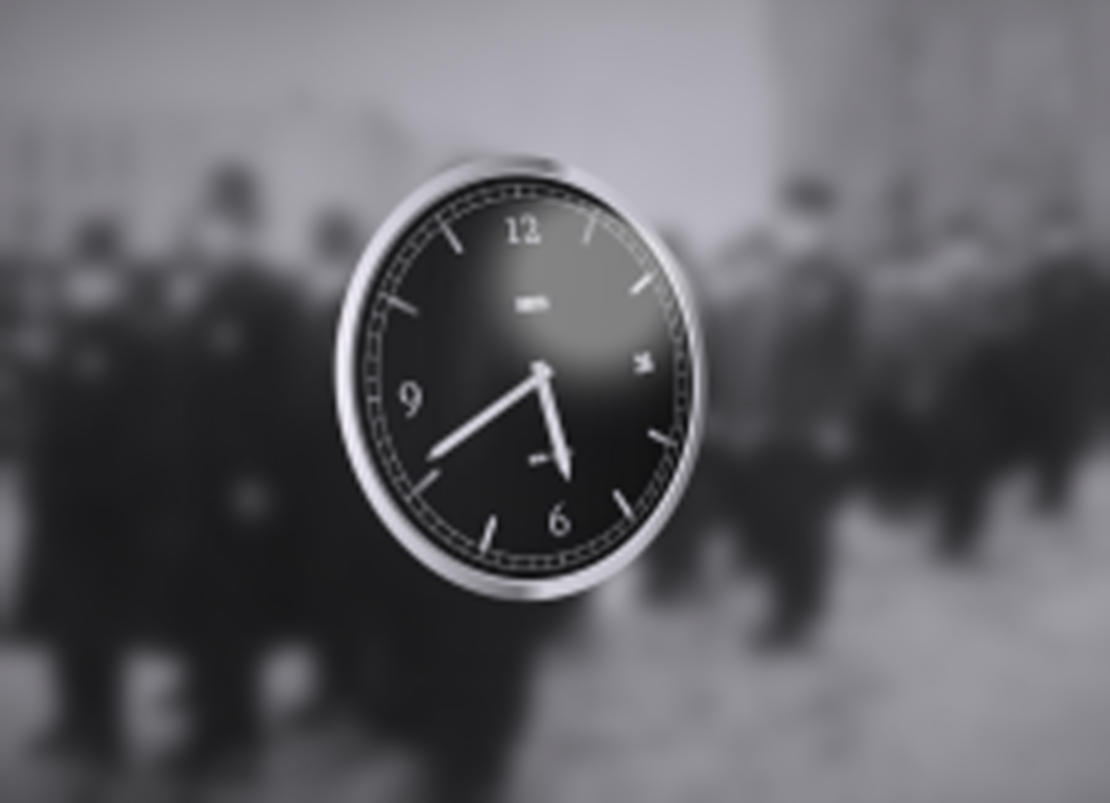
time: **5:41**
